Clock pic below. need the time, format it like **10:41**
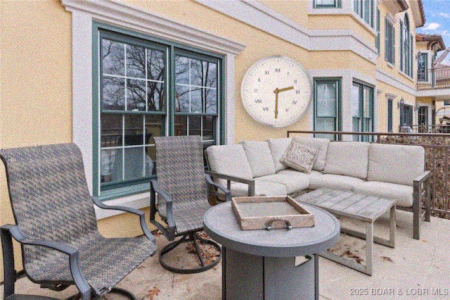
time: **2:30**
